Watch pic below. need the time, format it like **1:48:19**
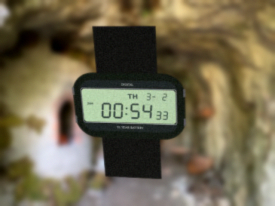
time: **0:54:33**
